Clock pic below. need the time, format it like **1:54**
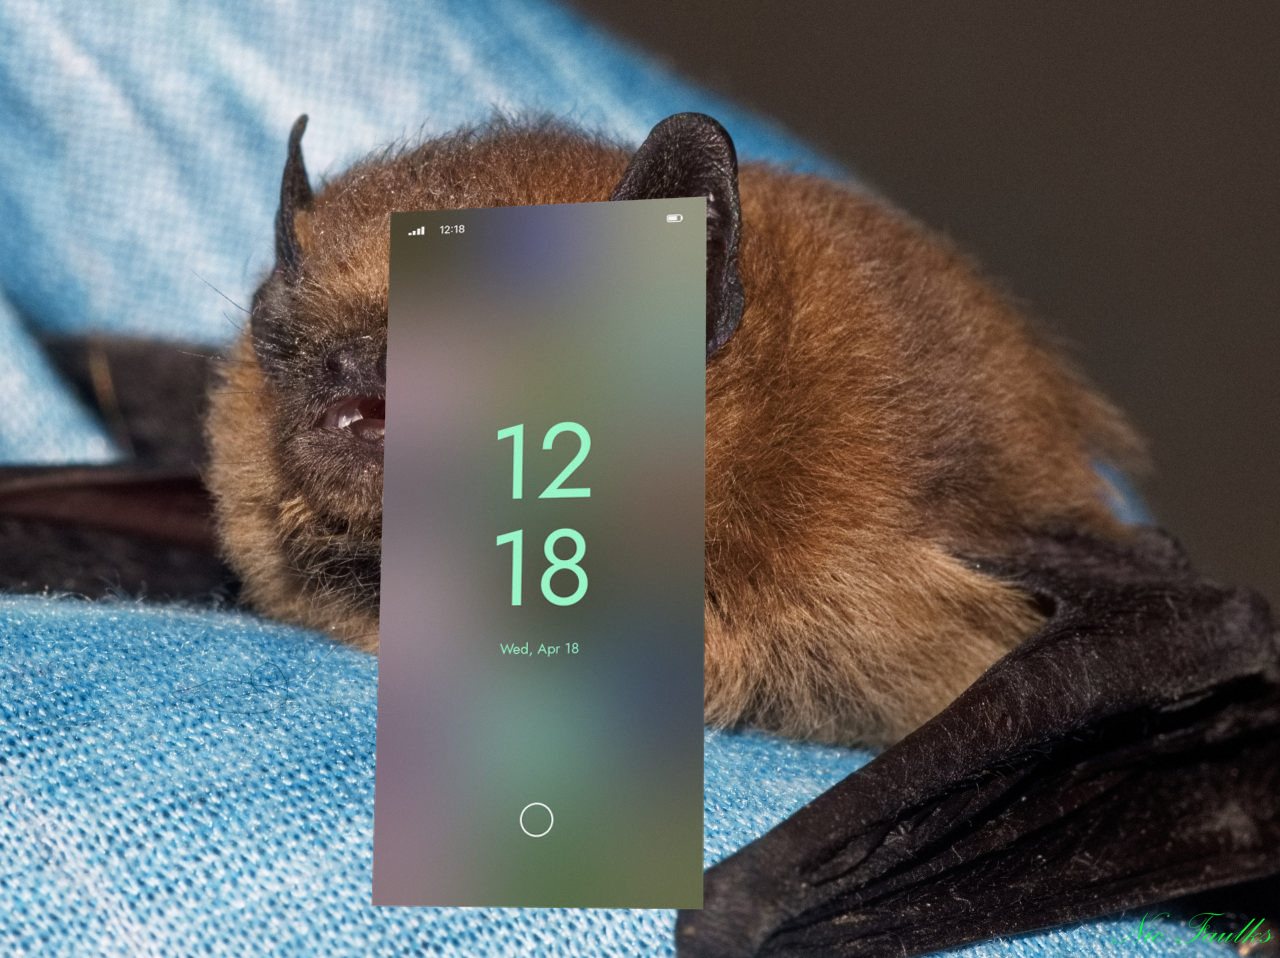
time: **12:18**
